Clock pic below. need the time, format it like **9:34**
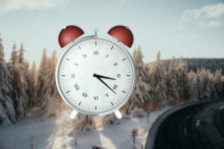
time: **3:22**
